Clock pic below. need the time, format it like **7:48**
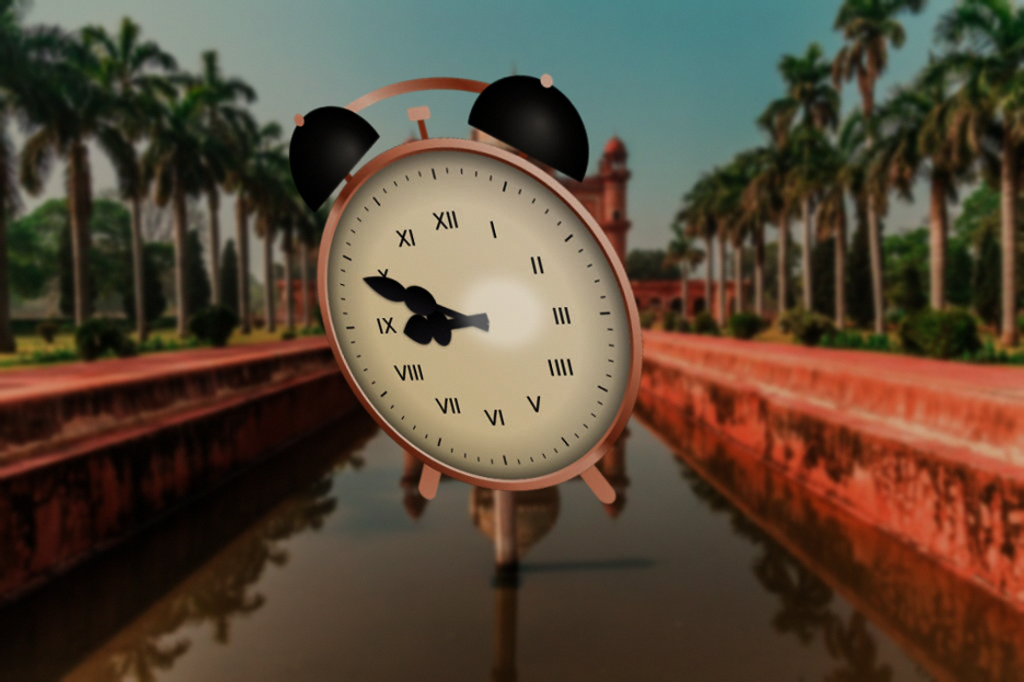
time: **8:49**
